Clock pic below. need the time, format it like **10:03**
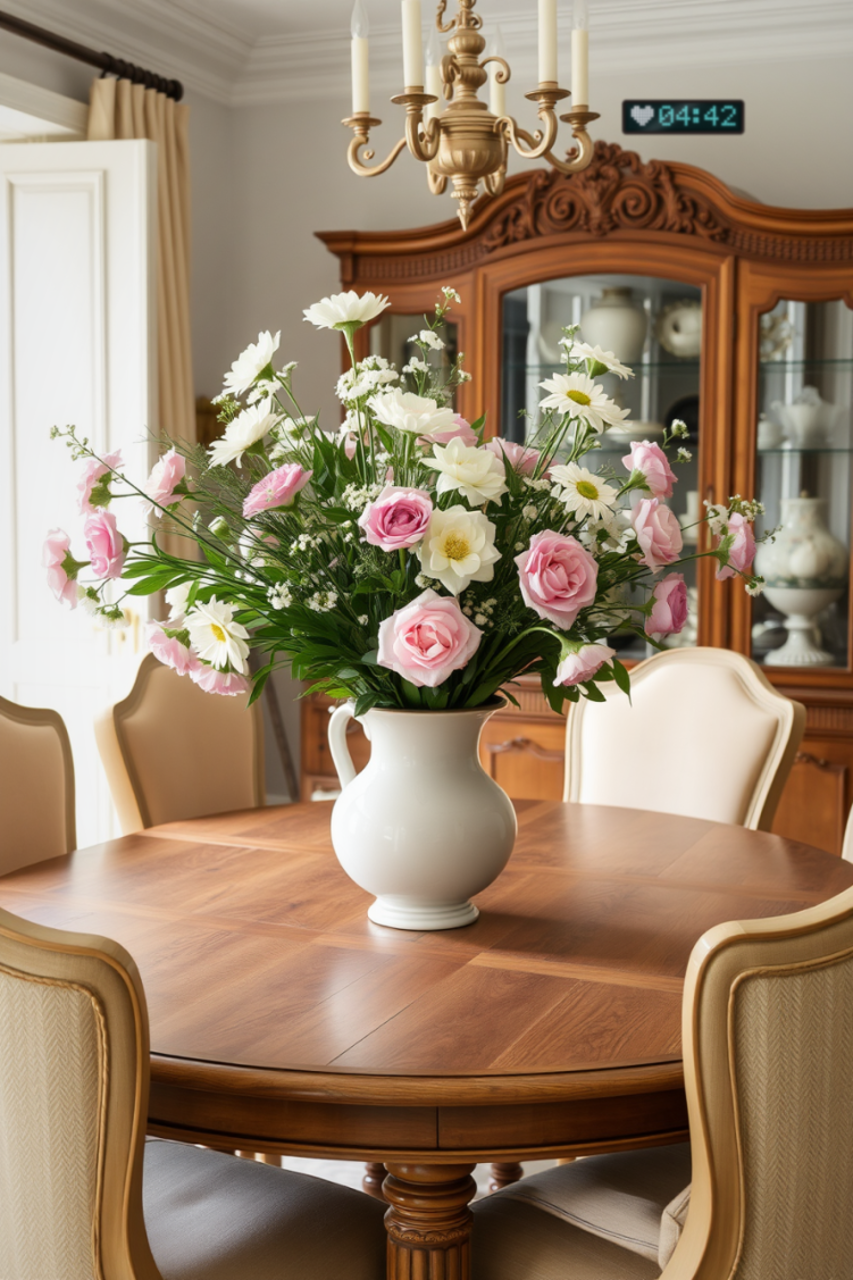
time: **4:42**
